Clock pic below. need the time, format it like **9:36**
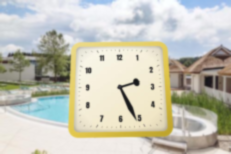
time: **2:26**
